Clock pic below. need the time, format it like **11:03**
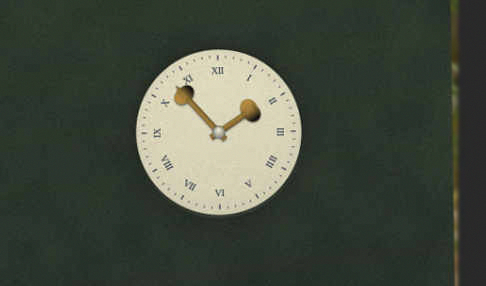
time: **1:53**
